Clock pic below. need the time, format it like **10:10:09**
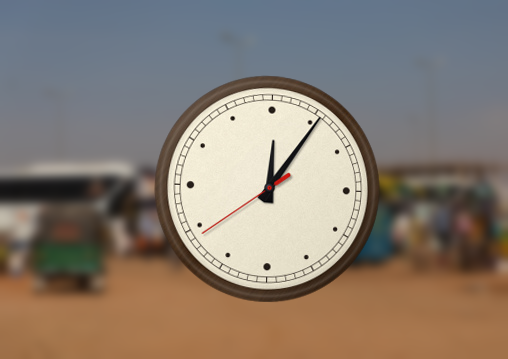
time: **12:05:39**
